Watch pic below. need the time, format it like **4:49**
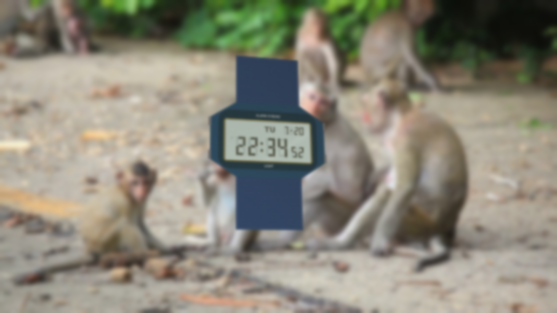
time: **22:34**
